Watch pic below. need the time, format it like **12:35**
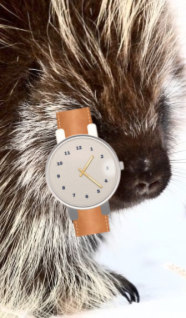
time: **1:23**
